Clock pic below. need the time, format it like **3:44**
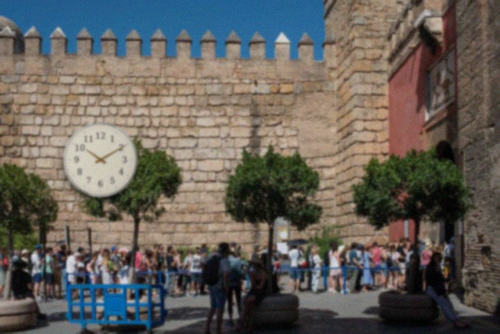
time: **10:10**
